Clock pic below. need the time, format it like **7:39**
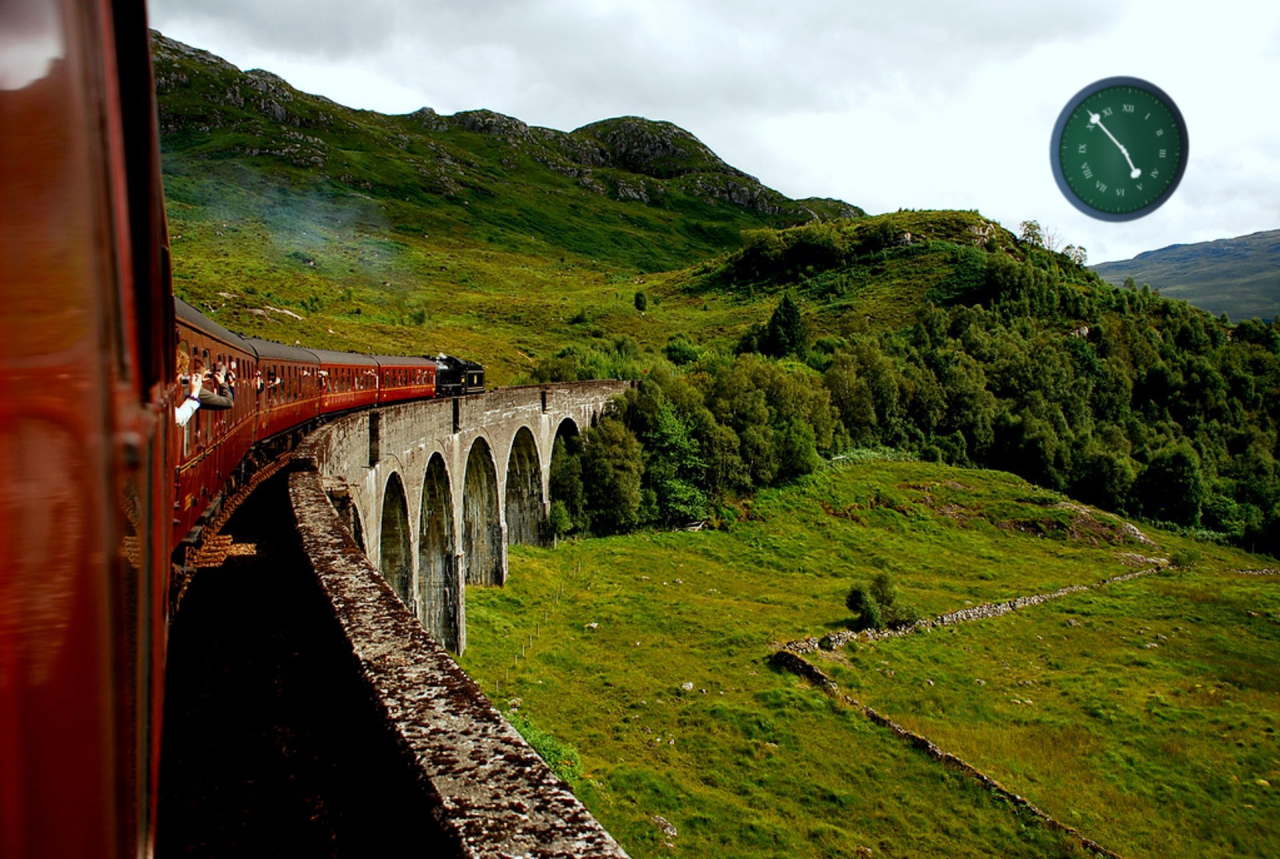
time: **4:52**
